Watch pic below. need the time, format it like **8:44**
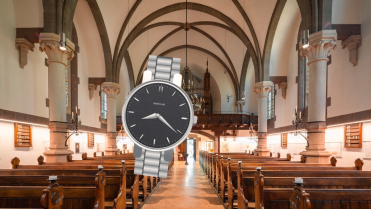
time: **8:21**
